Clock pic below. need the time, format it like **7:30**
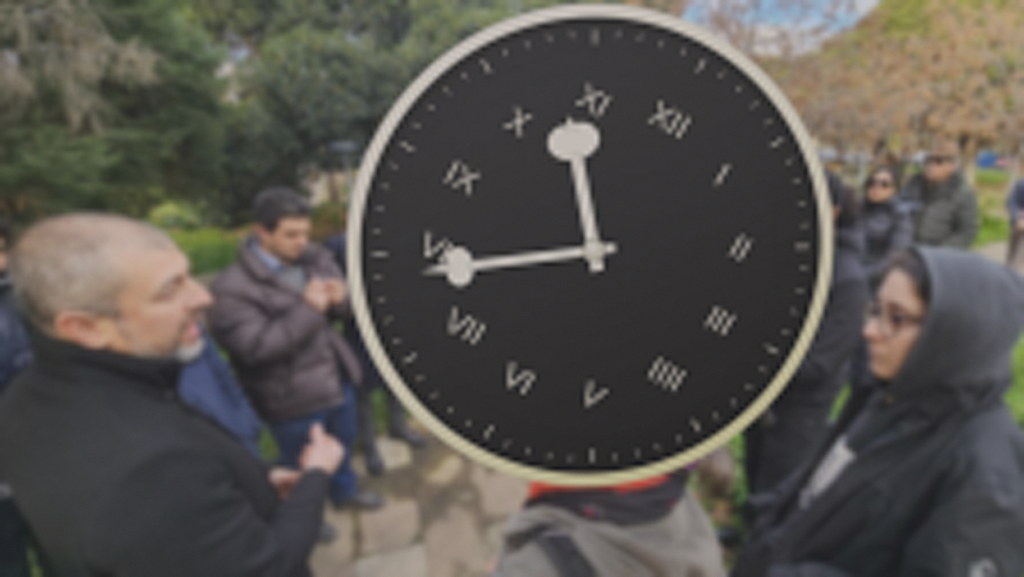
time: **10:39**
